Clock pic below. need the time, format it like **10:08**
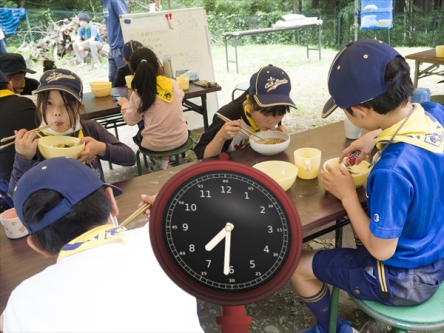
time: **7:31**
